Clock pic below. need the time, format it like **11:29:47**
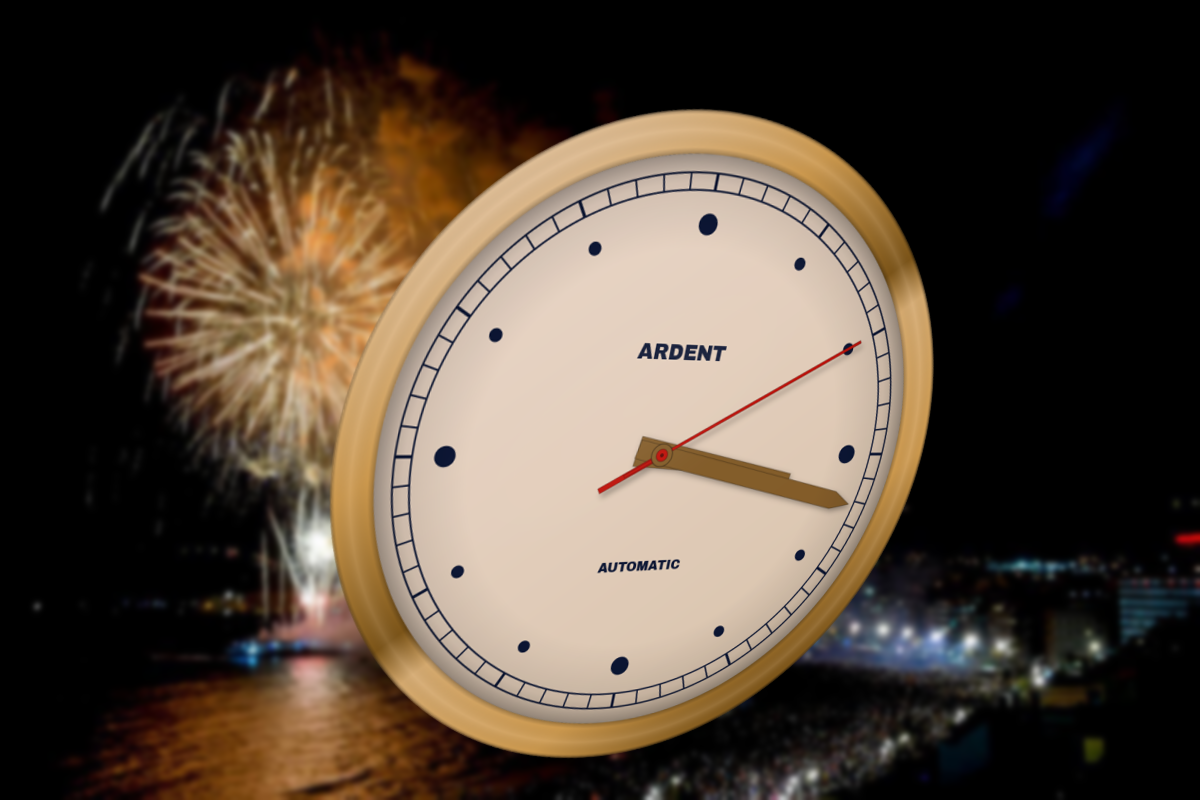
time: **3:17:10**
